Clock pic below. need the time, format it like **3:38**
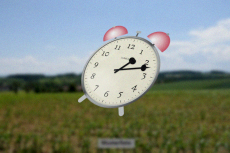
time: **1:12**
